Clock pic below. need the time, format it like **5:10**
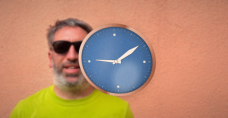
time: **9:09**
